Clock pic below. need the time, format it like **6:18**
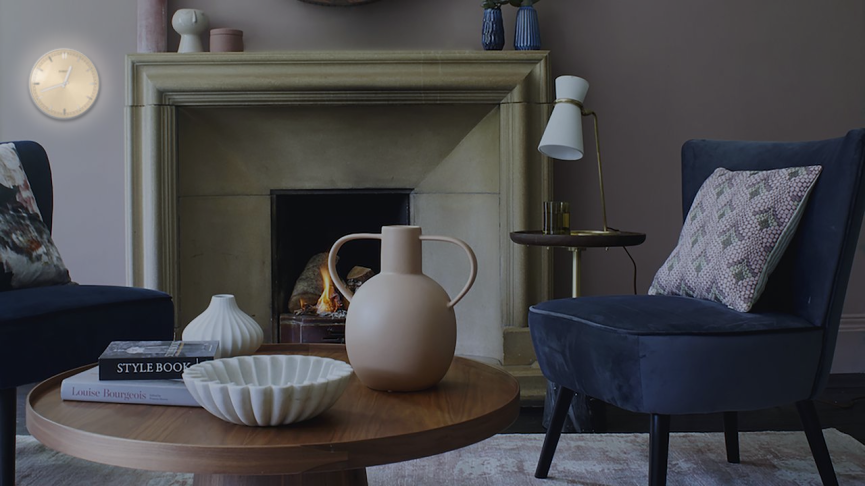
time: **12:42**
